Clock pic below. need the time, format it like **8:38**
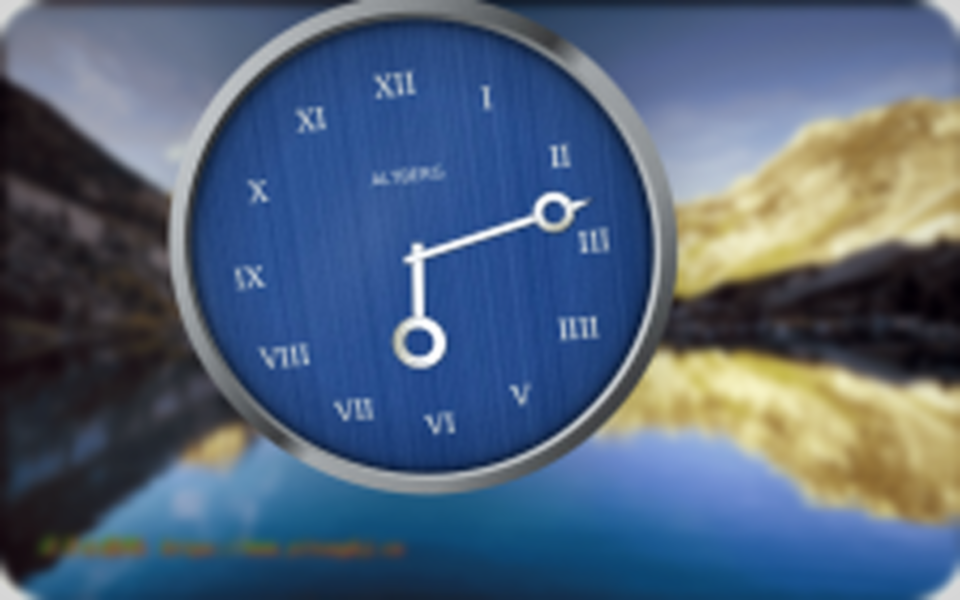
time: **6:13**
